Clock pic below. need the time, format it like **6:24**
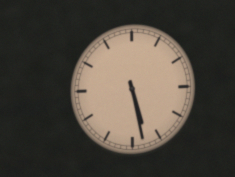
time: **5:28**
